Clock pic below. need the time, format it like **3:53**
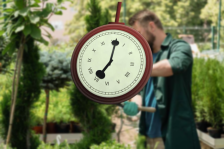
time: **7:01**
